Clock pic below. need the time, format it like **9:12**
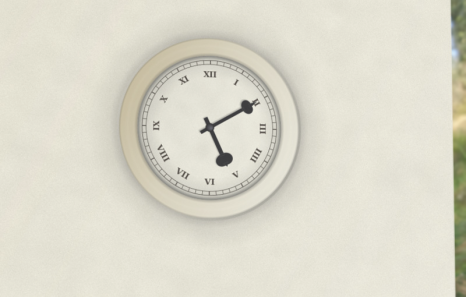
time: **5:10**
